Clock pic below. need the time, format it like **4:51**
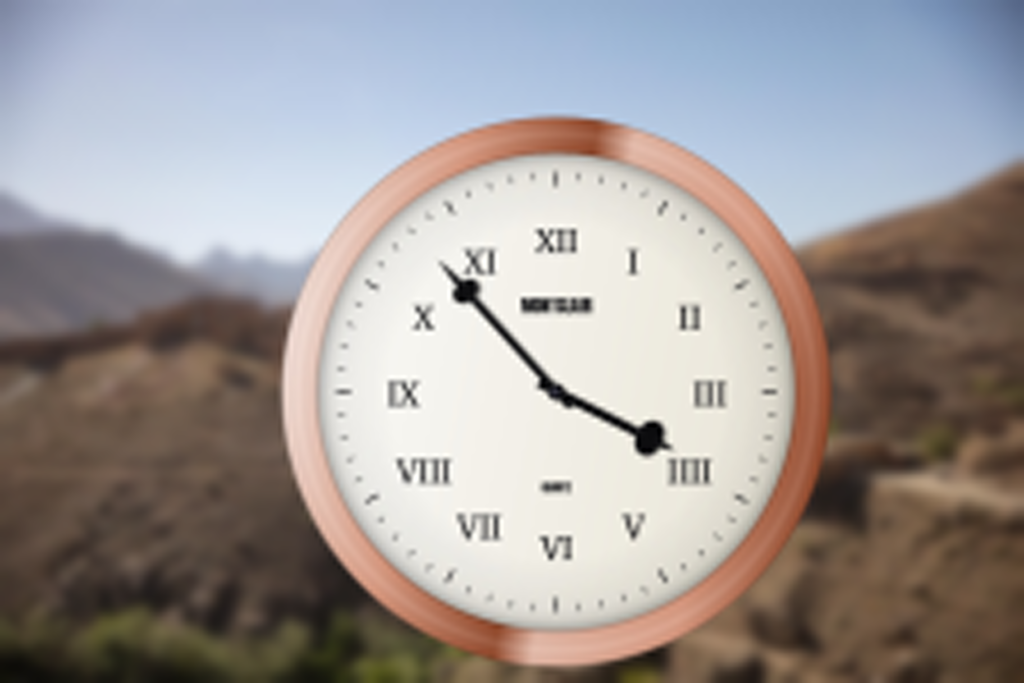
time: **3:53**
